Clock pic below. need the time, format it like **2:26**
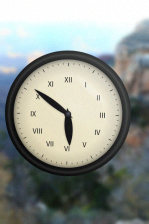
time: **5:51**
